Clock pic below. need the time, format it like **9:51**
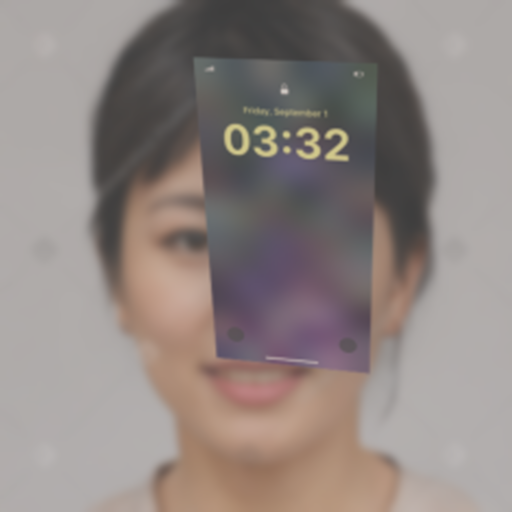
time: **3:32**
